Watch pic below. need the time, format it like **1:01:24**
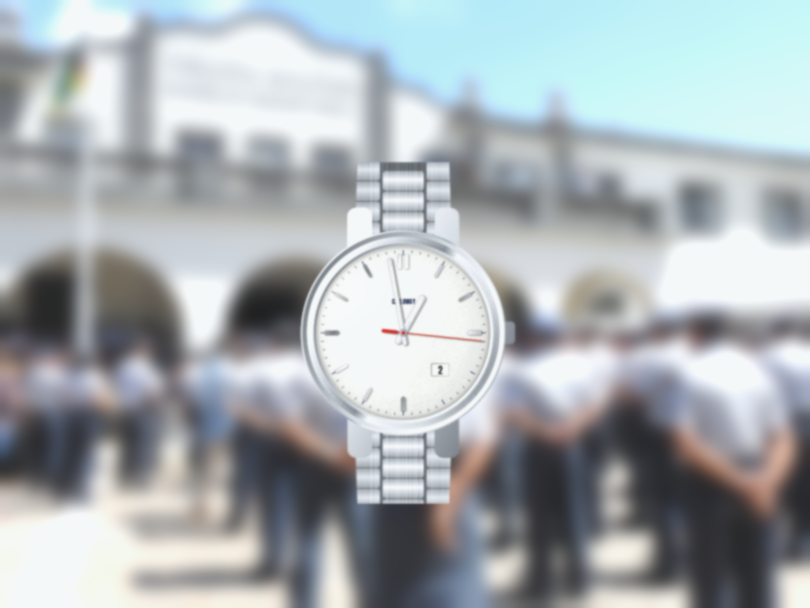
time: **12:58:16**
